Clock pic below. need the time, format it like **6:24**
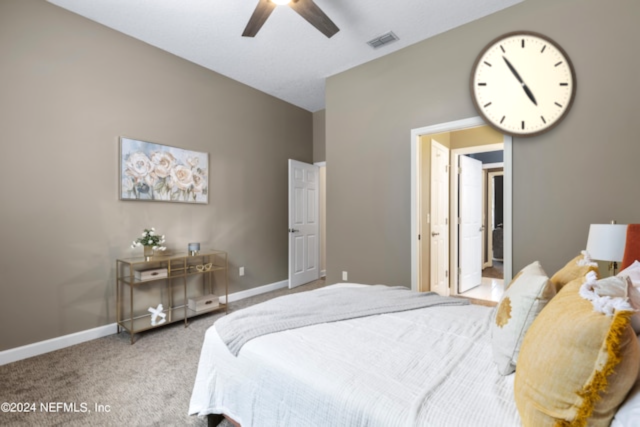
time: **4:54**
